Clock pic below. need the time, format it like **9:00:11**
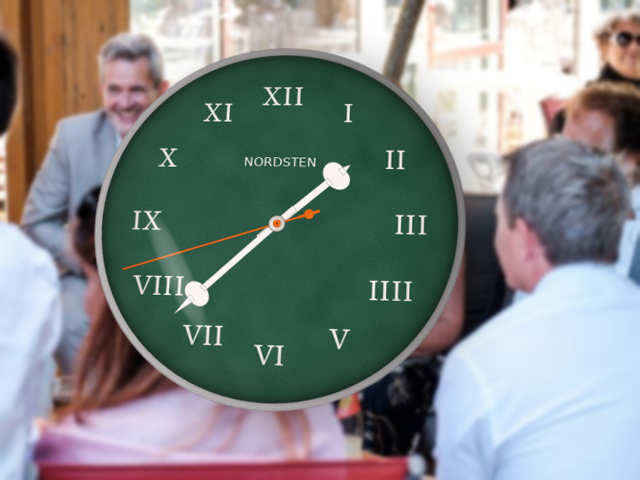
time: **1:37:42**
